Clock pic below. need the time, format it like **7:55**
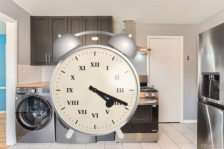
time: **4:19**
